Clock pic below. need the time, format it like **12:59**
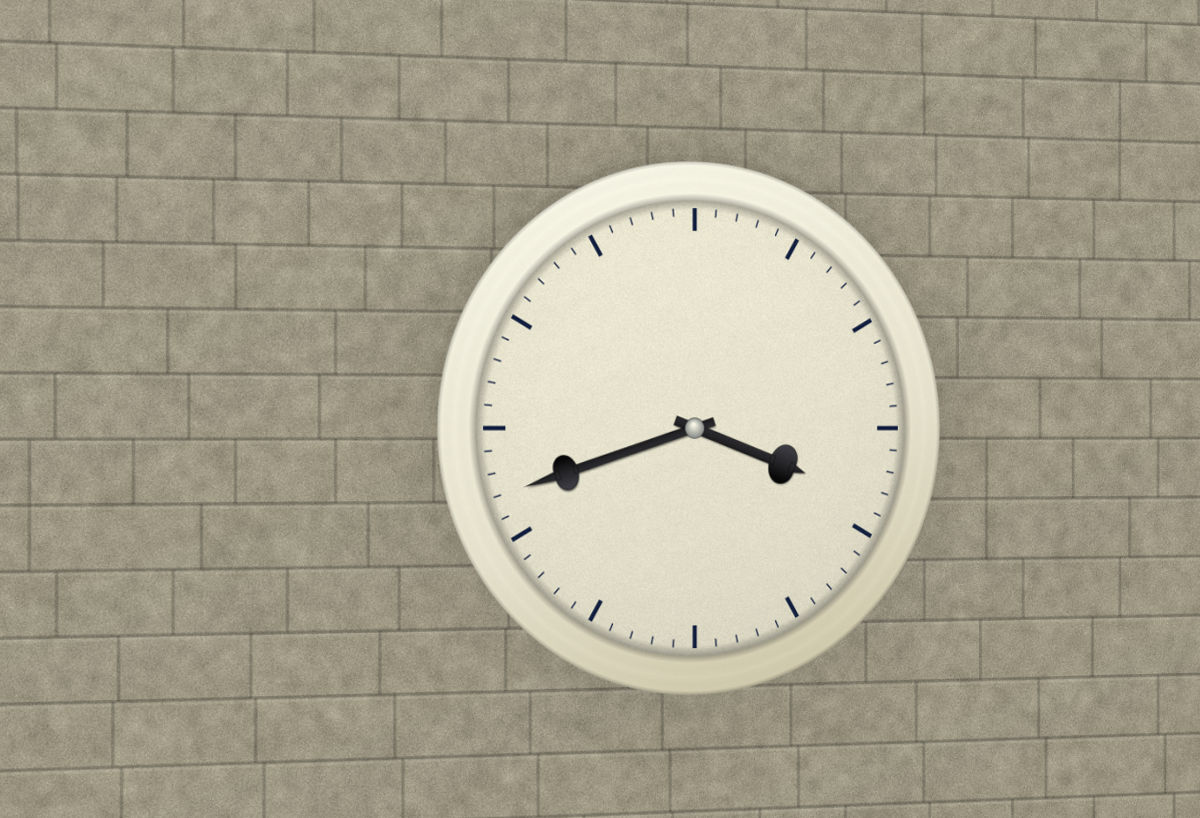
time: **3:42**
